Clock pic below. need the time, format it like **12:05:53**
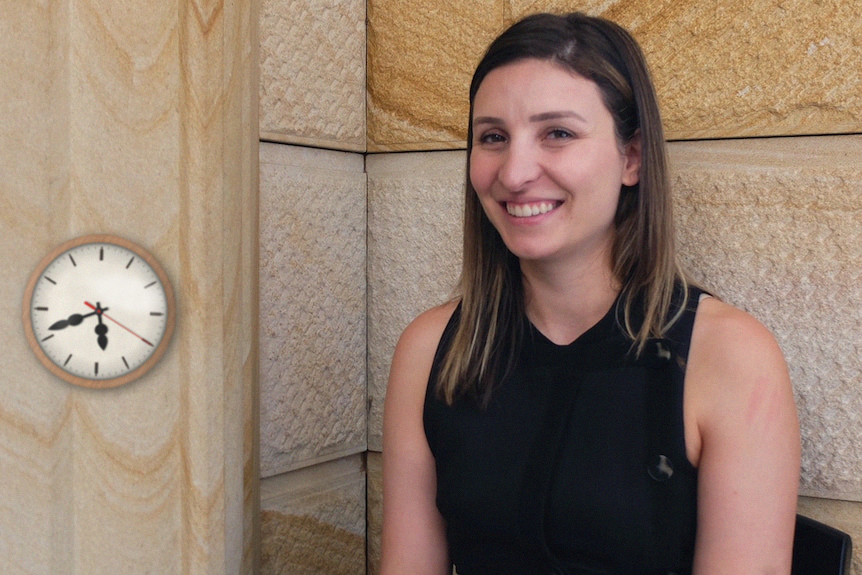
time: **5:41:20**
